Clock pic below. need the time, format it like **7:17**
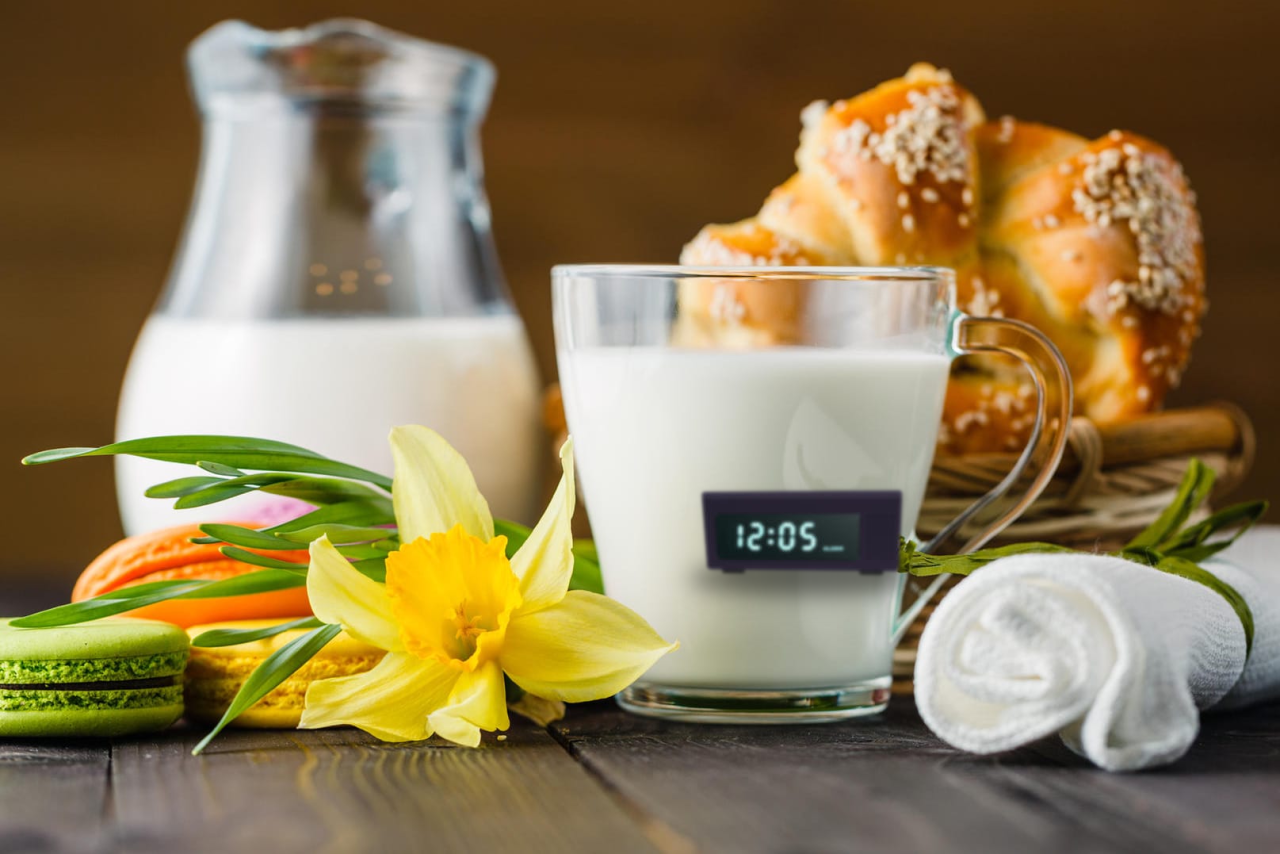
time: **12:05**
